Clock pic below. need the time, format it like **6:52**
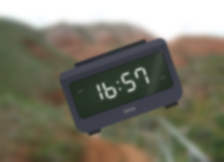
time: **16:57**
